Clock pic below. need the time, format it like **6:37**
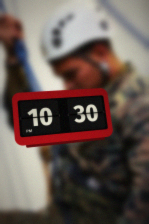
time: **10:30**
